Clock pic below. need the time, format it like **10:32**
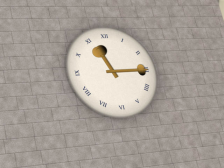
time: **11:15**
